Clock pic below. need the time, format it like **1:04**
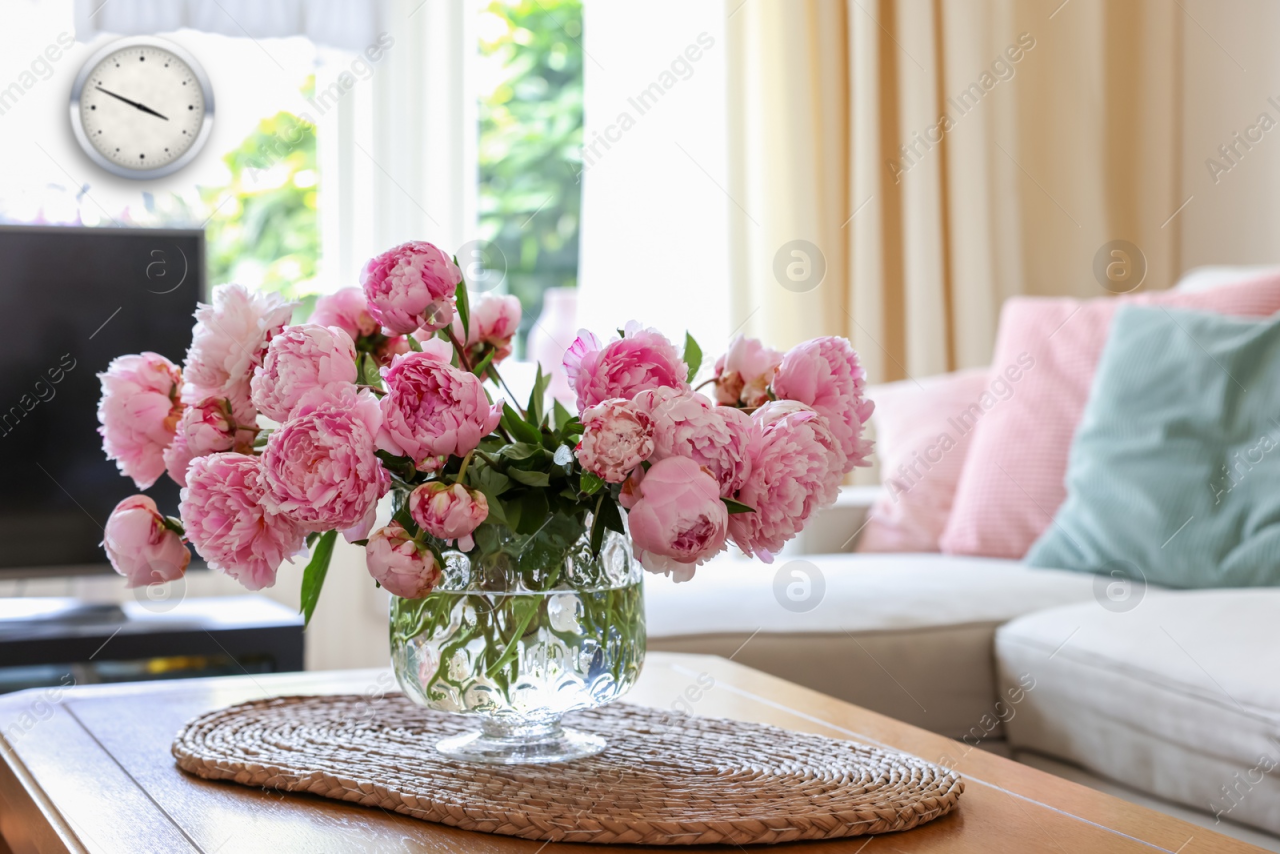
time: **3:49**
